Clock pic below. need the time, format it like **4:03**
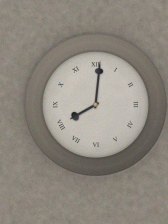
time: **8:01**
